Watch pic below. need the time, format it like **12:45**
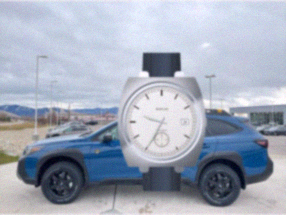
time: **9:35**
